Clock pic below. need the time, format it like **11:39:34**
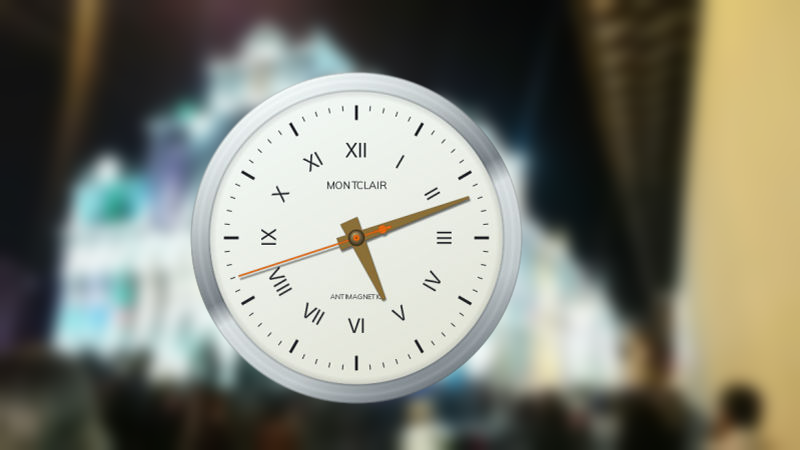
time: **5:11:42**
